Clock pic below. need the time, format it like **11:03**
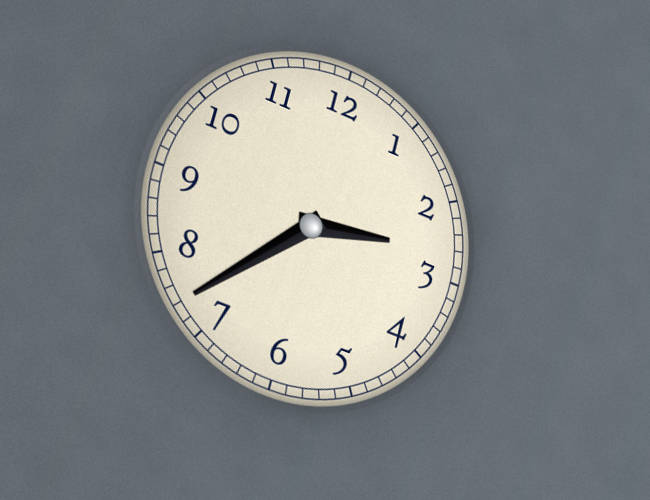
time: **2:37**
